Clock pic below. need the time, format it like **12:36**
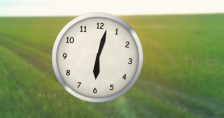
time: **6:02**
